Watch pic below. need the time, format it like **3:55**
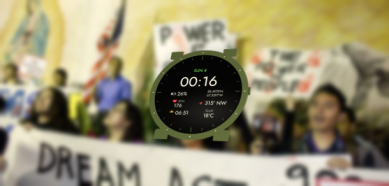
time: **0:16**
